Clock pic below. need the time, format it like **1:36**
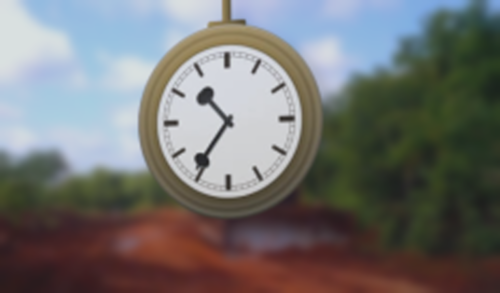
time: **10:36**
